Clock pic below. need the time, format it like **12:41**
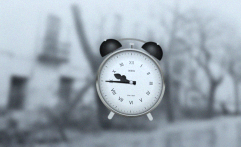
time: **9:45**
